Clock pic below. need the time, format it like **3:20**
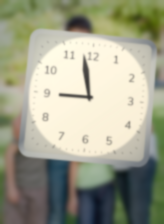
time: **8:58**
